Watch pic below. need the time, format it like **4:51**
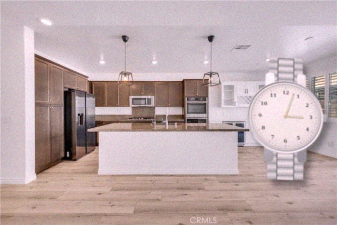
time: **3:03**
